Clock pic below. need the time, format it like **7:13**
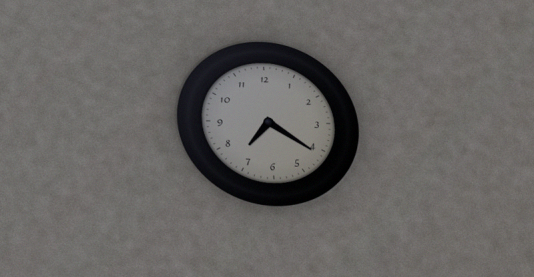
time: **7:21**
